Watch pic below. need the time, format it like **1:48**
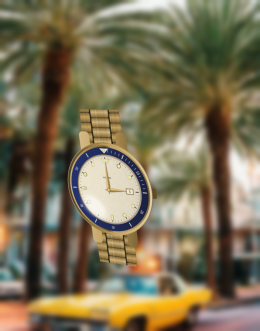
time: **3:00**
